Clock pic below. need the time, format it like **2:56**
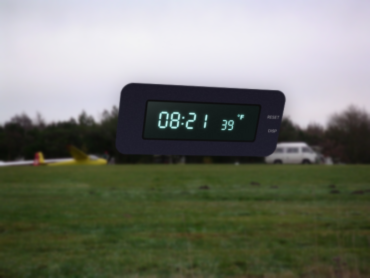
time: **8:21**
